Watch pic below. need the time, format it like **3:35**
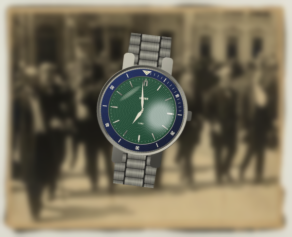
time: **6:59**
